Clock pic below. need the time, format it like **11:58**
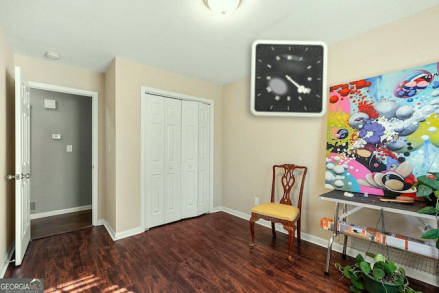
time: **4:21**
